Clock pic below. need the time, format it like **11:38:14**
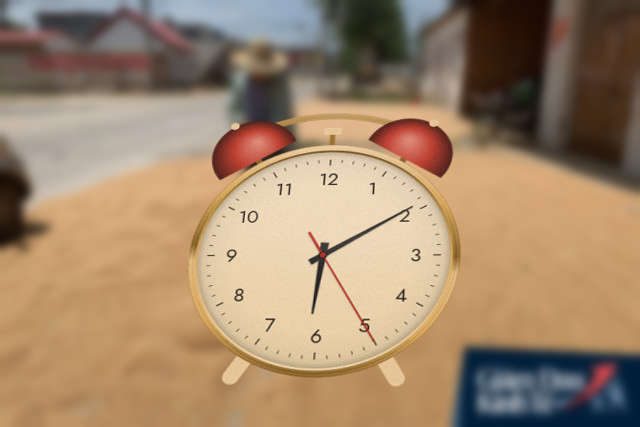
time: **6:09:25**
